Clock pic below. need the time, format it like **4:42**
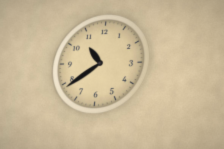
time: **10:39**
